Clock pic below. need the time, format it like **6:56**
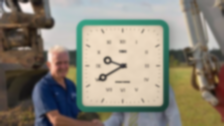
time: **9:40**
